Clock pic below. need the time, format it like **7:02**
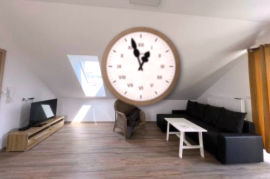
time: **12:57**
